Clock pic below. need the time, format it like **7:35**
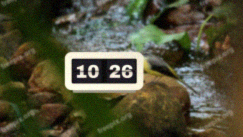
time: **10:26**
